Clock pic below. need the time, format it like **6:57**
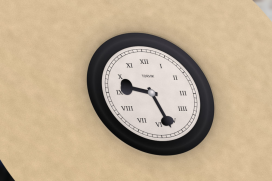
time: **9:27**
